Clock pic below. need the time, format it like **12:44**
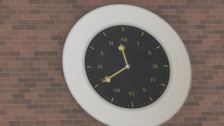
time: **11:40**
